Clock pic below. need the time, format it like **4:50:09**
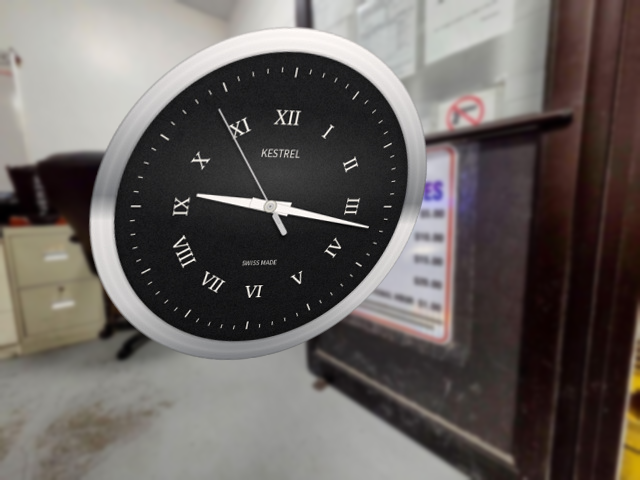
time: **9:16:54**
